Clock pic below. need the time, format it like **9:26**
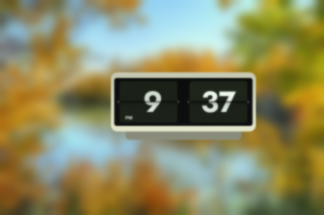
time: **9:37**
